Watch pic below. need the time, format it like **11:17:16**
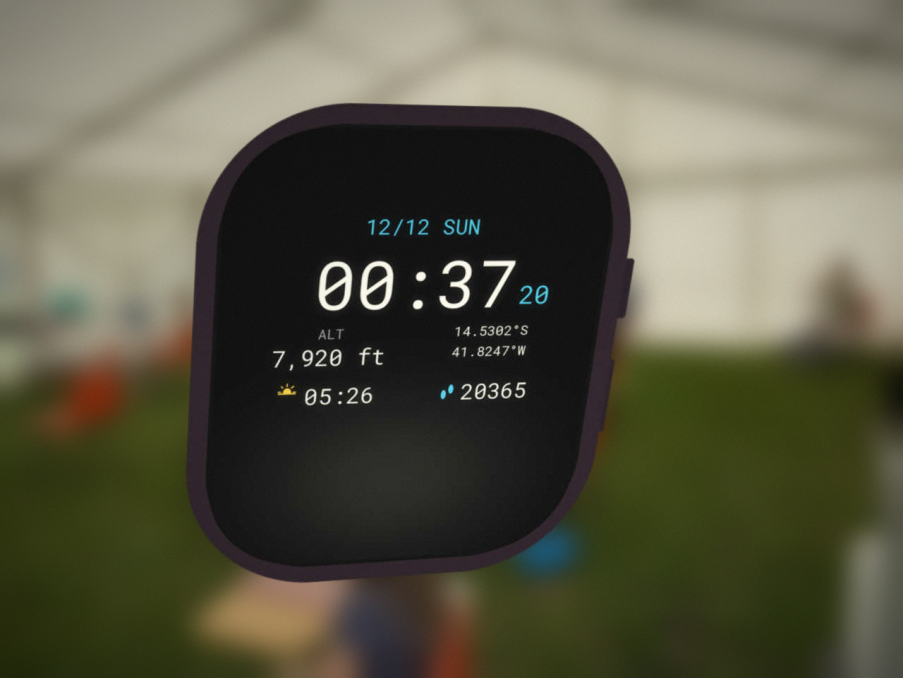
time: **0:37:20**
